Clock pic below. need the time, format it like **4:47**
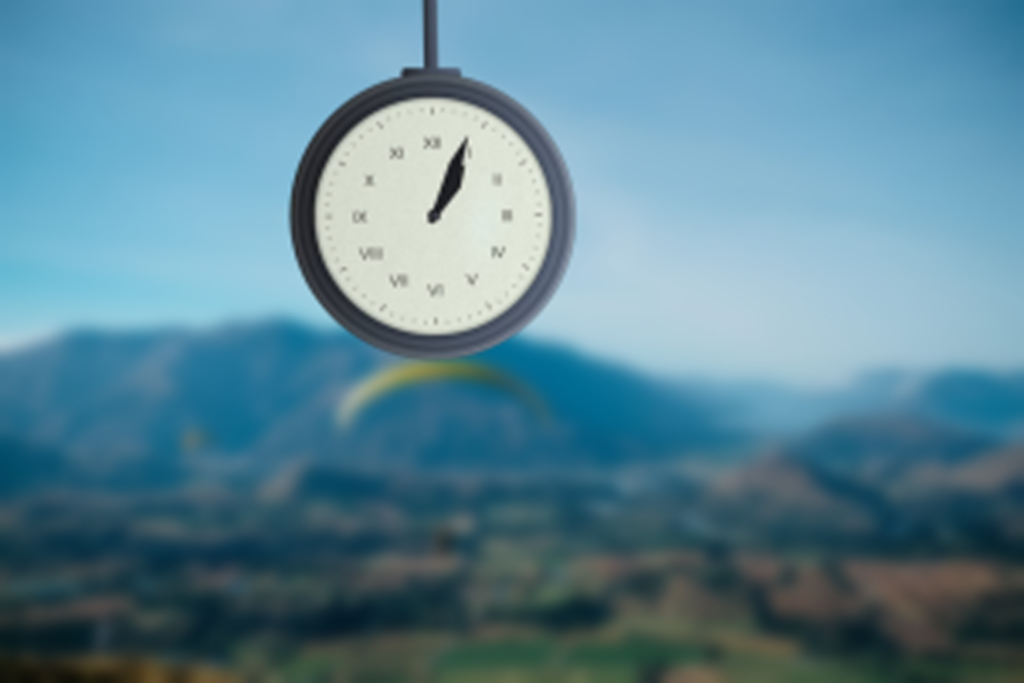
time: **1:04**
